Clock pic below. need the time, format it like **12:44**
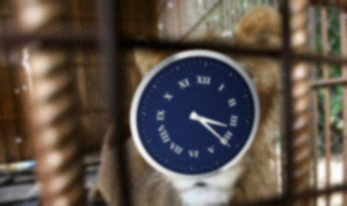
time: **3:21**
